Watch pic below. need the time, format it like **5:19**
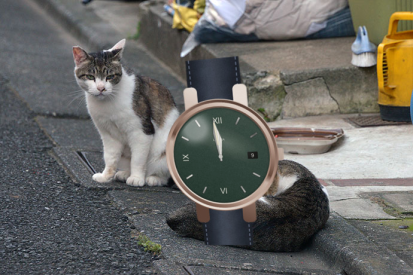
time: **11:59**
